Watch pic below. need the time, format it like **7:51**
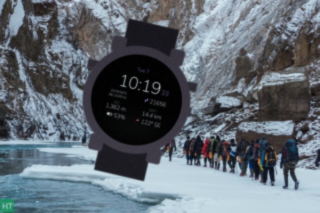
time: **10:19**
